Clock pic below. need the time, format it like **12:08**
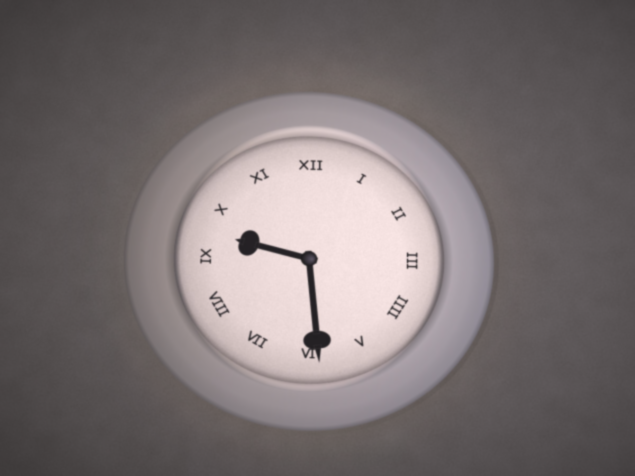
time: **9:29**
